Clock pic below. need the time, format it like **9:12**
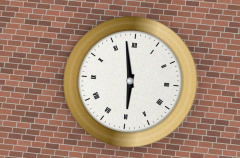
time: **5:58**
